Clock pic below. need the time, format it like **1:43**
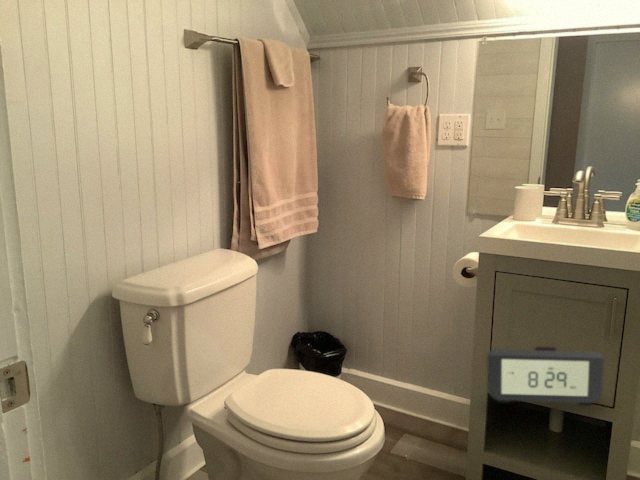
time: **8:29**
